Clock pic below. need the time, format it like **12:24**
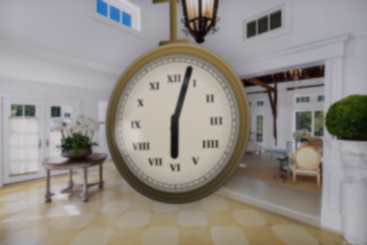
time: **6:03**
